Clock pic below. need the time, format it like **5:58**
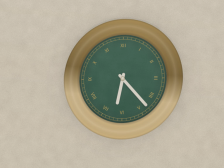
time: **6:23**
